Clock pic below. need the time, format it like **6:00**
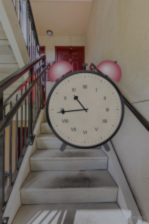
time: **10:44**
